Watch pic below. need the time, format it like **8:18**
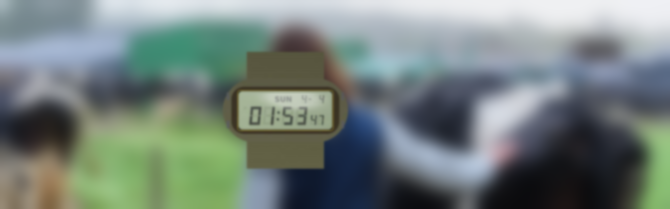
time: **1:53**
